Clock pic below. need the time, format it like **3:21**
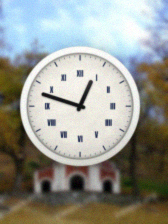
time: **12:48**
